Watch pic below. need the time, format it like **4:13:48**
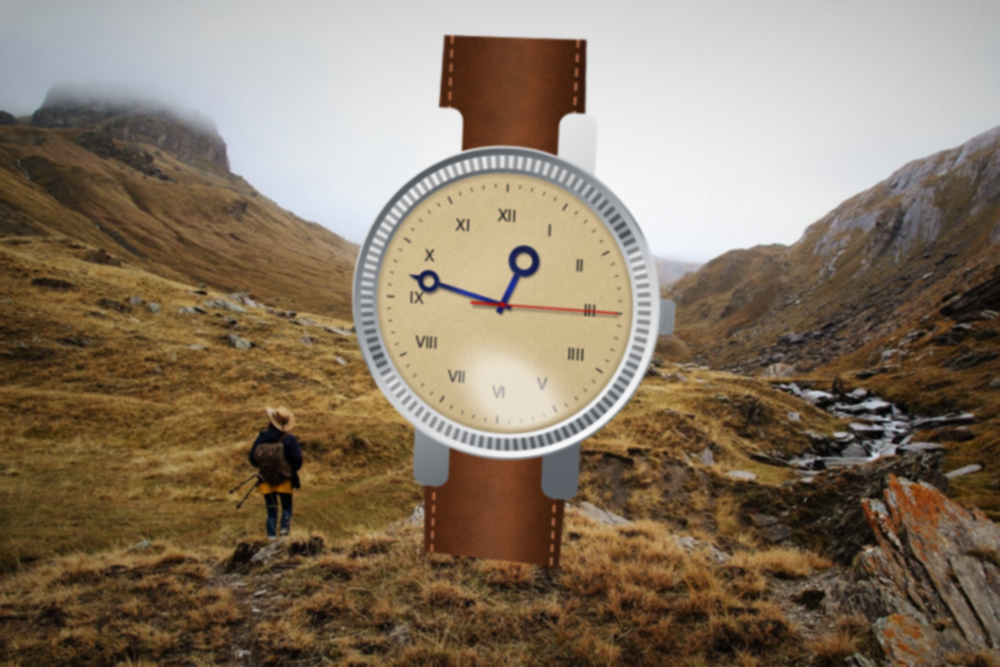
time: **12:47:15**
